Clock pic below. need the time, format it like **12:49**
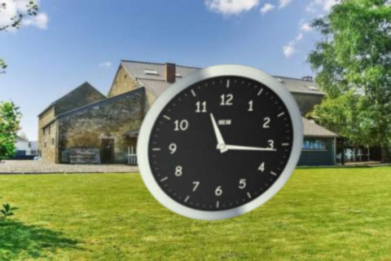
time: **11:16**
